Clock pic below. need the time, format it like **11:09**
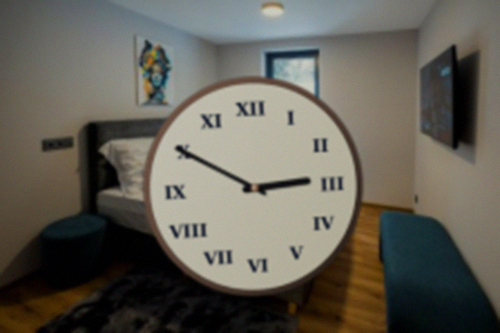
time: **2:50**
